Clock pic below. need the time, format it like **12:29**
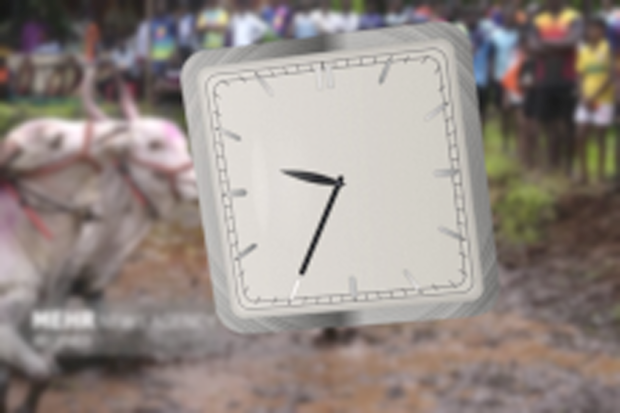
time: **9:35**
